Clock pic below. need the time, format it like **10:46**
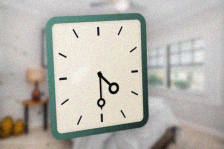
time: **4:30**
